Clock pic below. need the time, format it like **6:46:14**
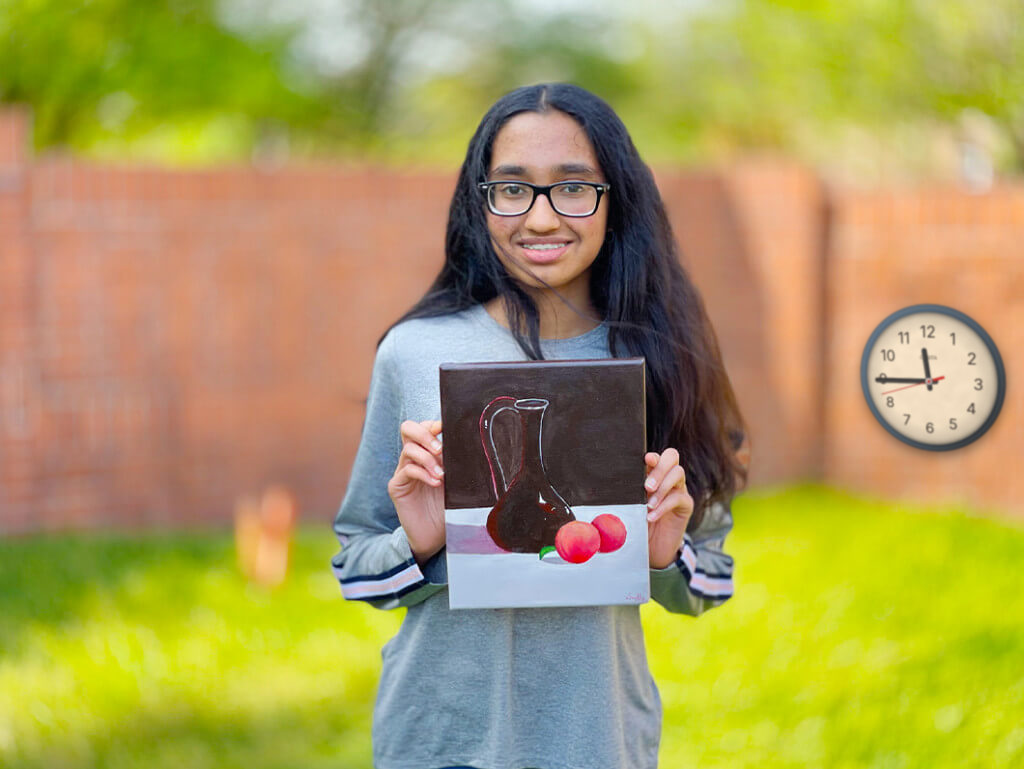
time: **11:44:42**
